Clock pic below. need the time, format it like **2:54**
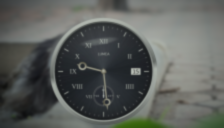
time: **9:29**
